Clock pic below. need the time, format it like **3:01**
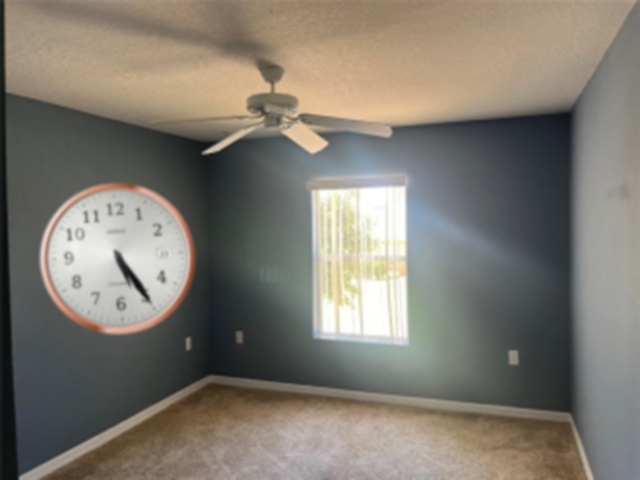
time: **5:25**
